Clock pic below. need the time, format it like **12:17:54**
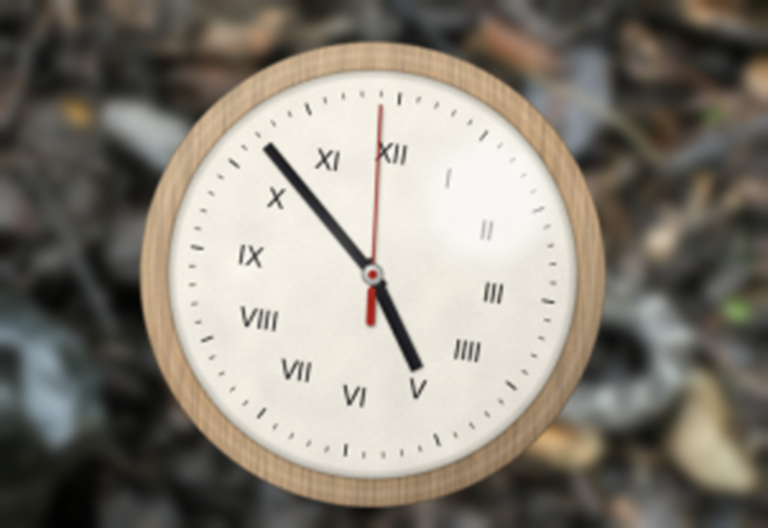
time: **4:51:59**
